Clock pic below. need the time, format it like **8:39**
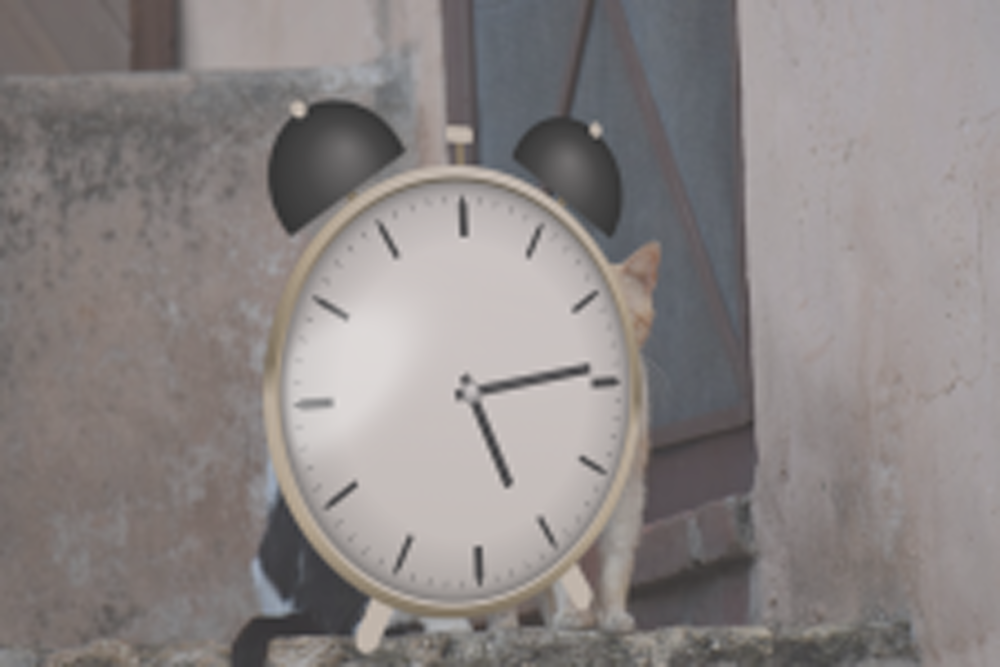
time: **5:14**
